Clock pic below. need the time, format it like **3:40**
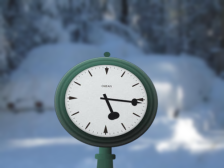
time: **5:16**
